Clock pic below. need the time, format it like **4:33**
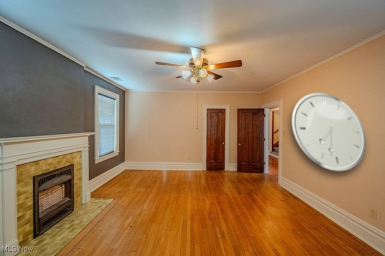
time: **7:32**
